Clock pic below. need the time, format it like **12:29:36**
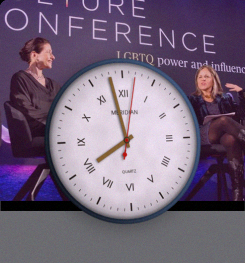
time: **7:58:02**
